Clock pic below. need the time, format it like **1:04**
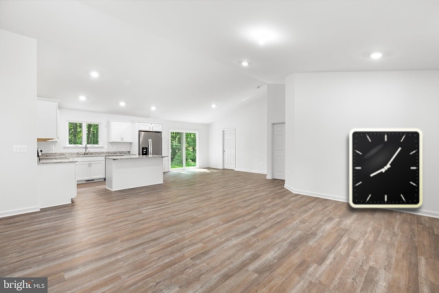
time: **8:06**
